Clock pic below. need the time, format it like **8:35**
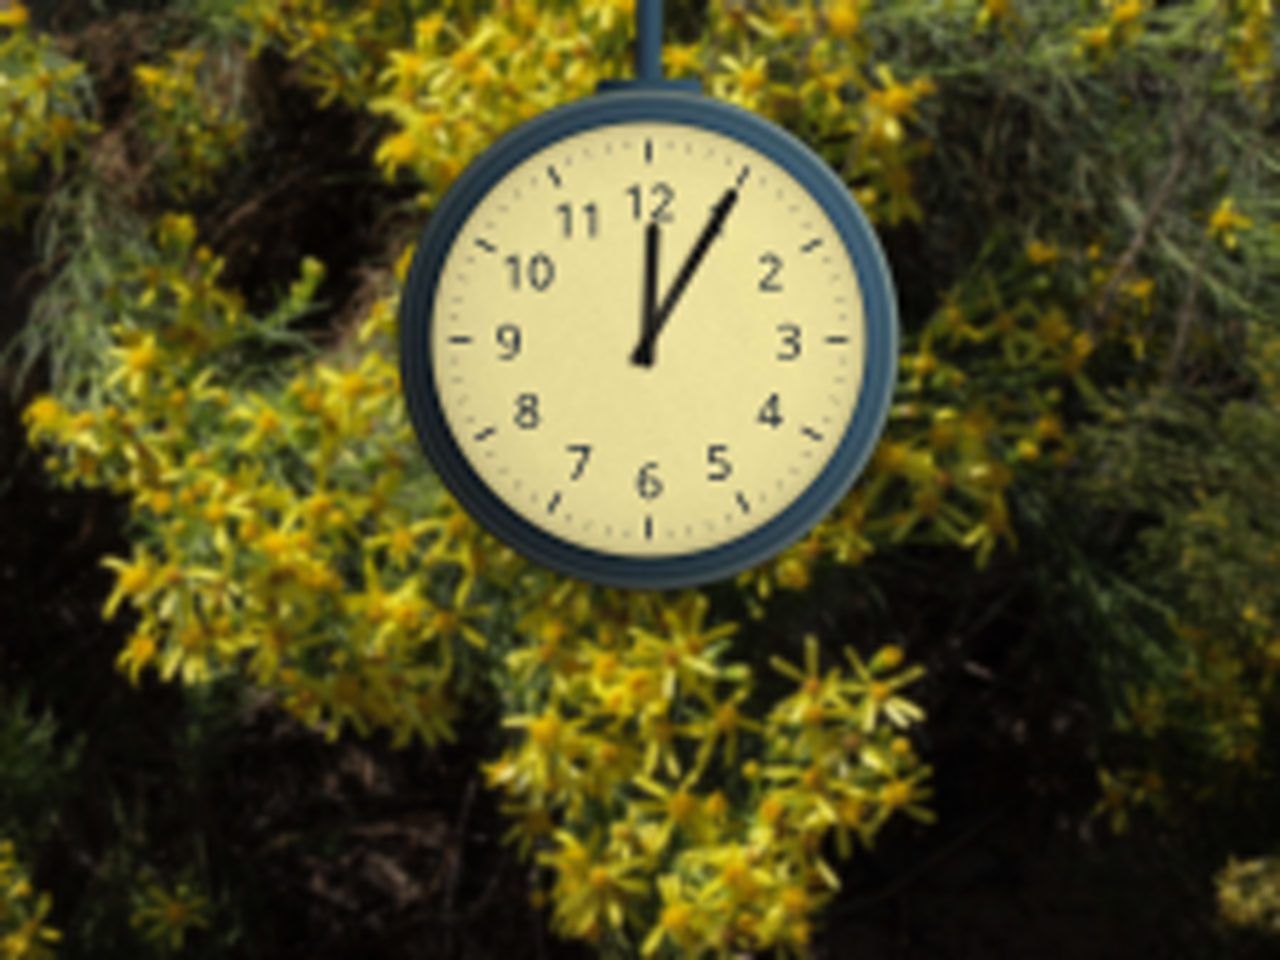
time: **12:05**
